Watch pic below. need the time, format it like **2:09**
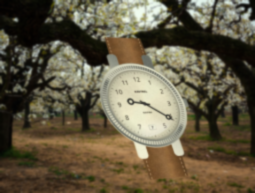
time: **9:21**
